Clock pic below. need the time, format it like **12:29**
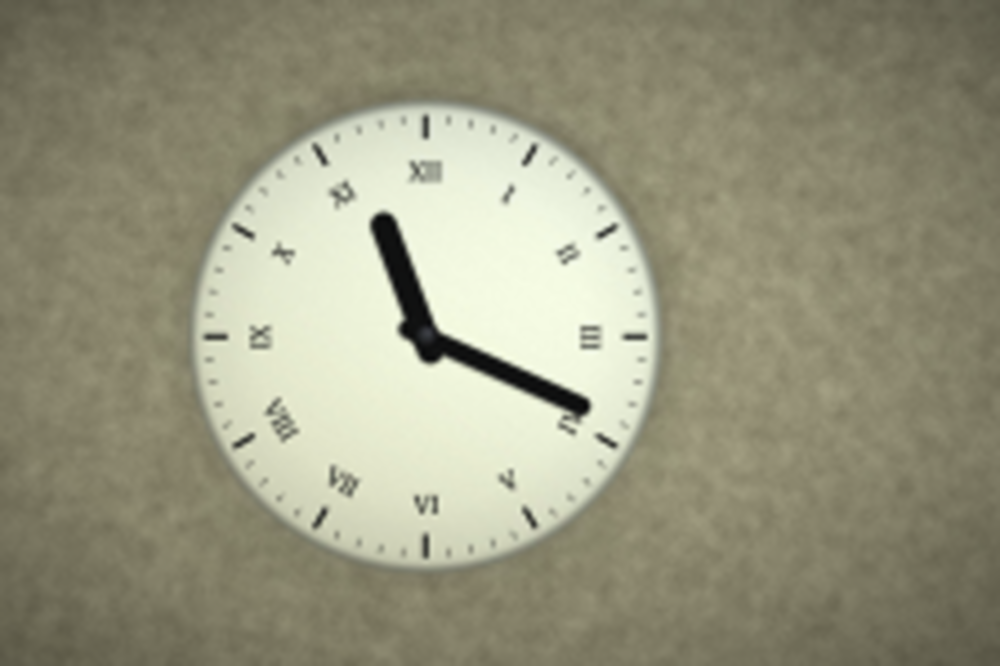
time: **11:19**
